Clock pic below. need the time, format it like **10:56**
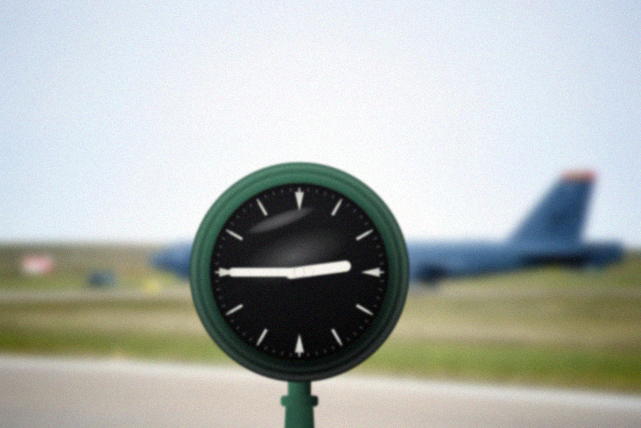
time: **2:45**
